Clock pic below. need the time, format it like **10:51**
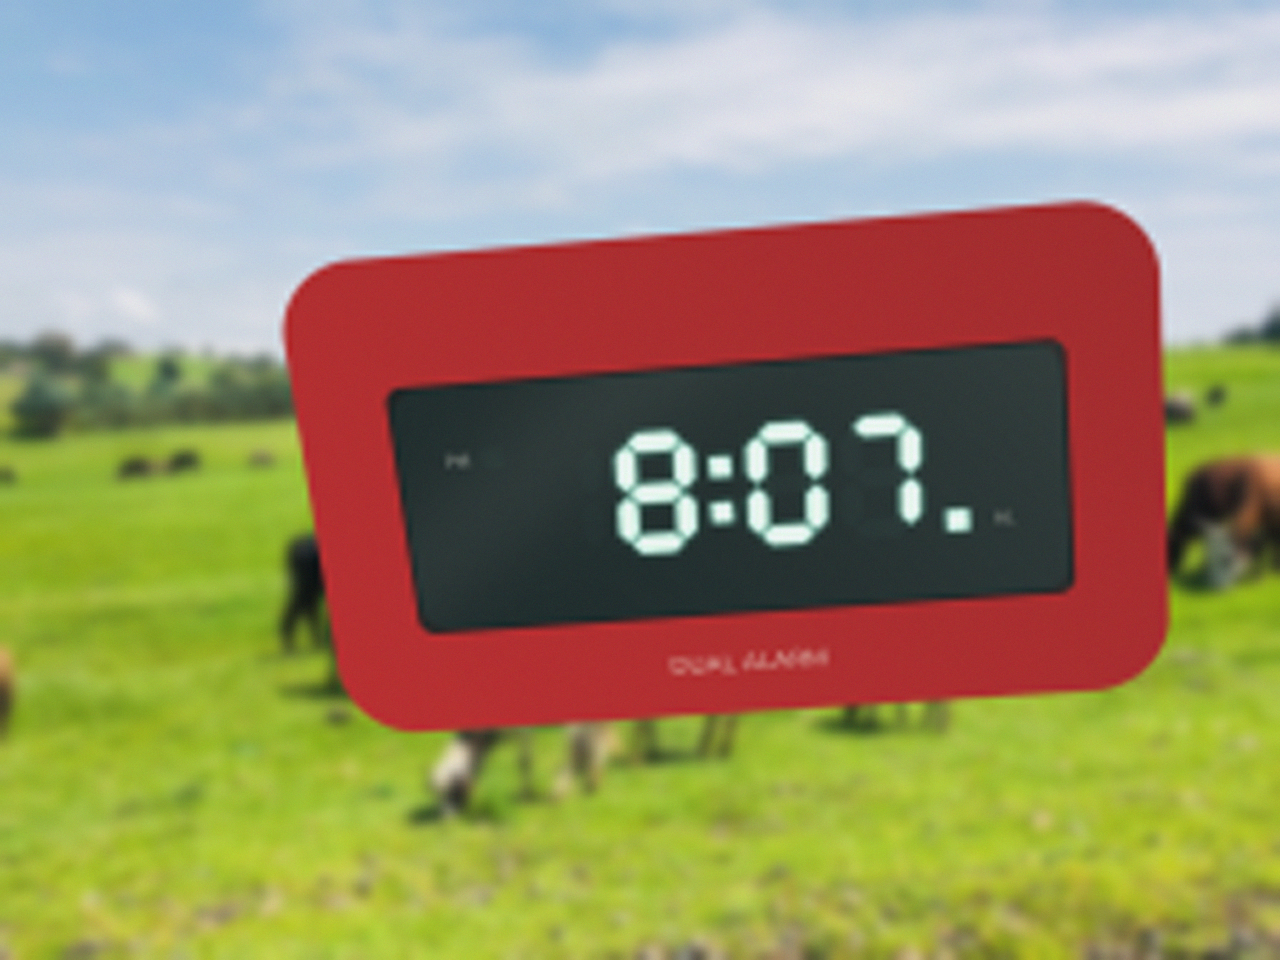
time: **8:07**
